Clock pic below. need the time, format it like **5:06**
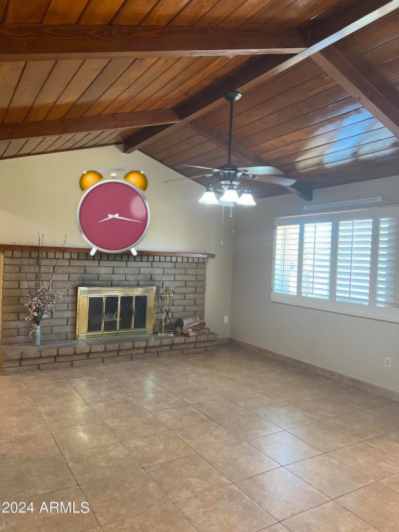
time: **8:17**
